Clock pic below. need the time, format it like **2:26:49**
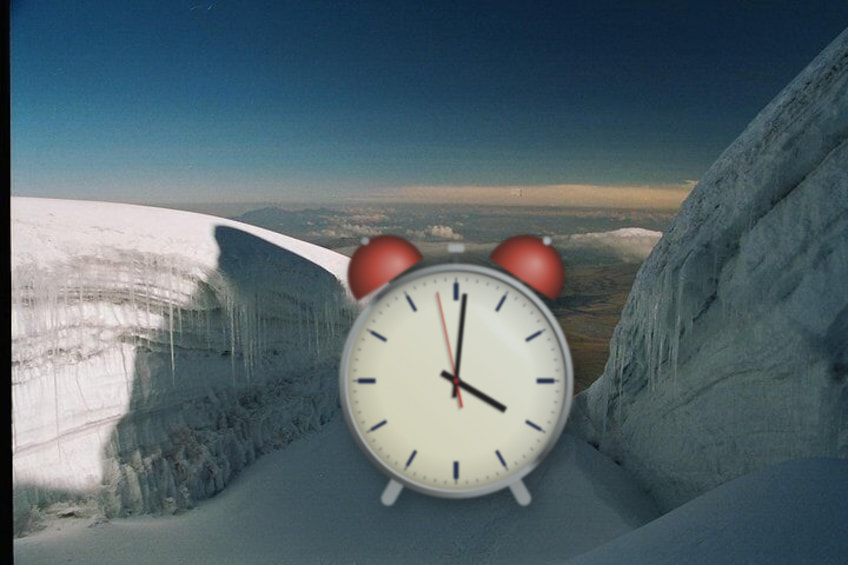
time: **4:00:58**
